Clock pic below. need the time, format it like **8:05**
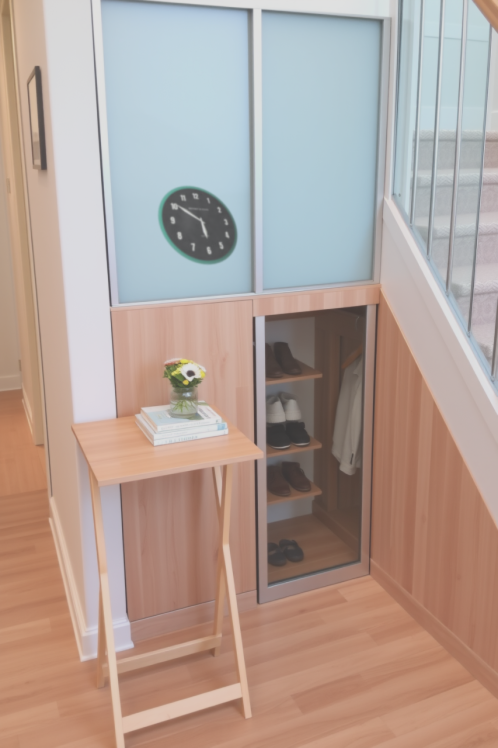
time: **5:51**
